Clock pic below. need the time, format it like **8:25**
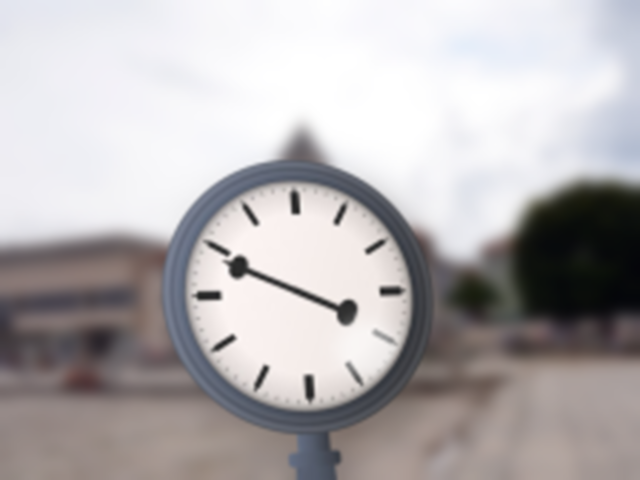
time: **3:49**
